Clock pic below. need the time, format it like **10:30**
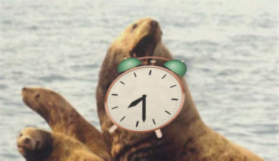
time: **7:28**
